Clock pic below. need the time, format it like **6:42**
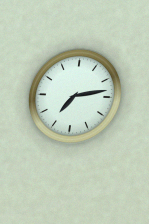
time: **7:13**
